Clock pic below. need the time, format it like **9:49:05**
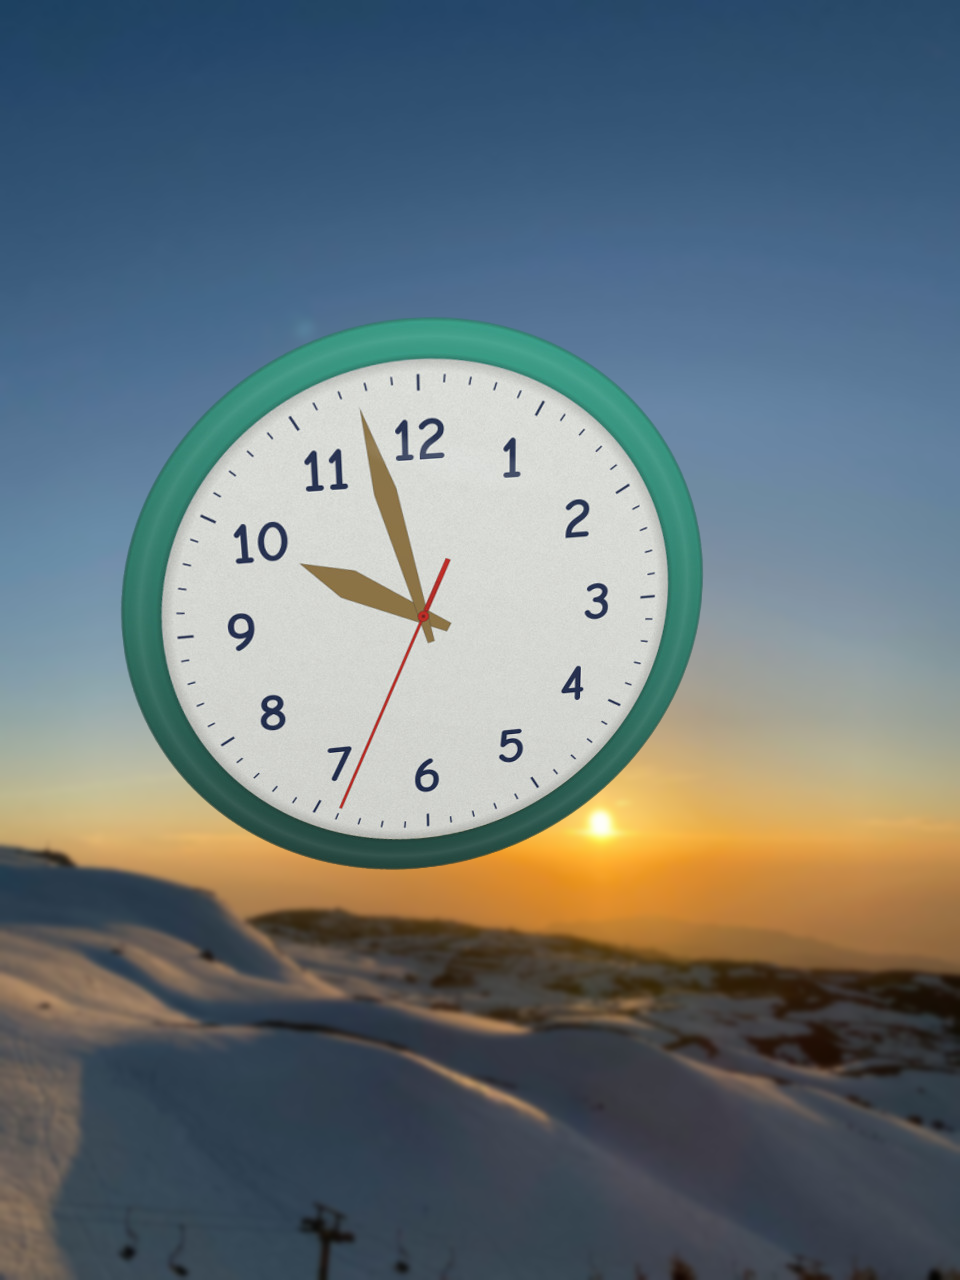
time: **9:57:34**
